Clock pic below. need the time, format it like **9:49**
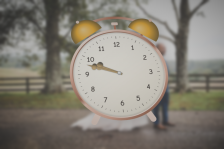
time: **9:48**
